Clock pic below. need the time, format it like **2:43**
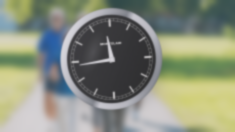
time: **11:44**
